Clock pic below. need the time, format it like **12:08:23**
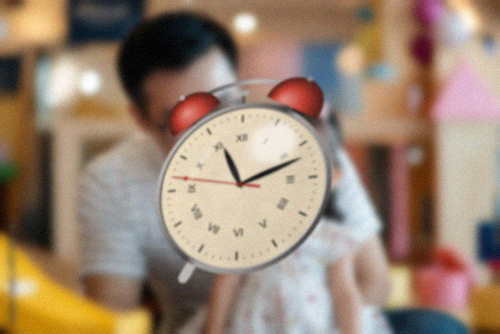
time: **11:11:47**
